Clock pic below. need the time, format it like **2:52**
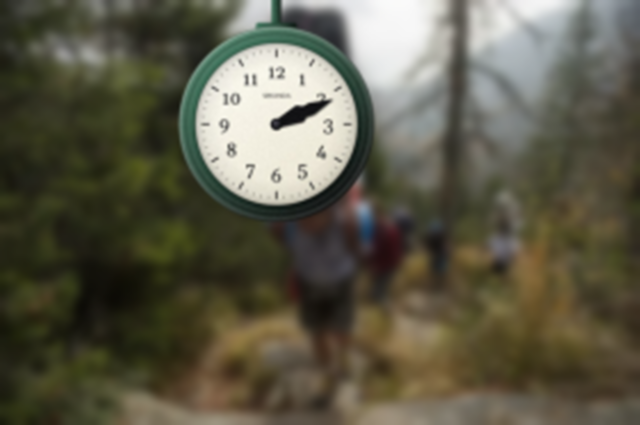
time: **2:11**
